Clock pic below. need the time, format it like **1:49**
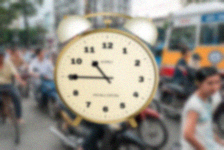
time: **10:45**
